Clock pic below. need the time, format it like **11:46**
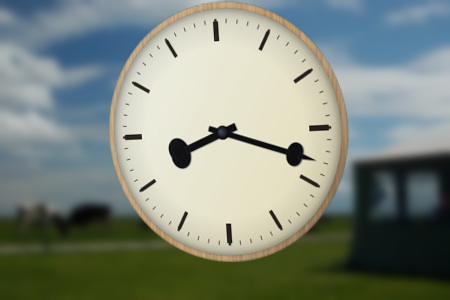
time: **8:18**
